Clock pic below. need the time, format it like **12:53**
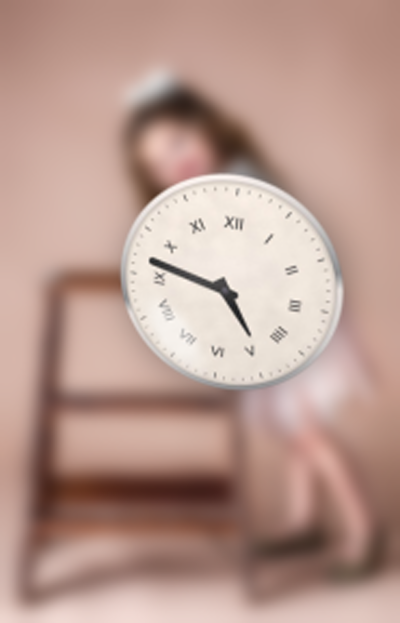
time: **4:47**
